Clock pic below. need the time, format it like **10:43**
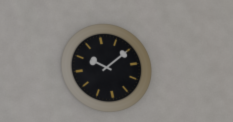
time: **10:10**
